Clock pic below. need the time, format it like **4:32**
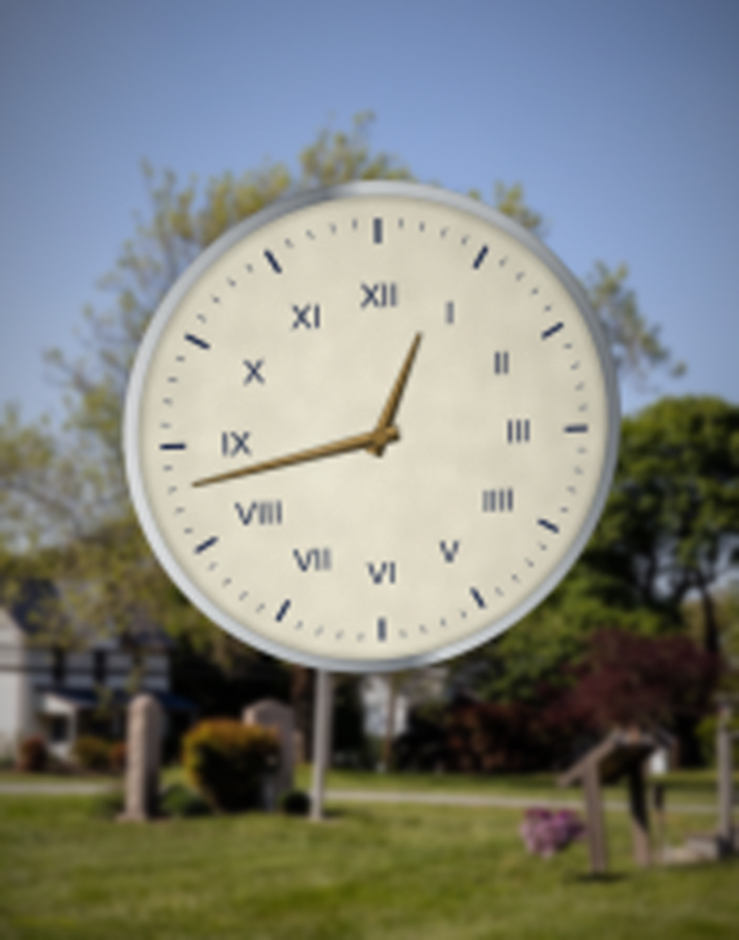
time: **12:43**
